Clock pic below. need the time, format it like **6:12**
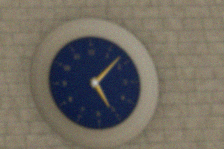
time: **5:08**
